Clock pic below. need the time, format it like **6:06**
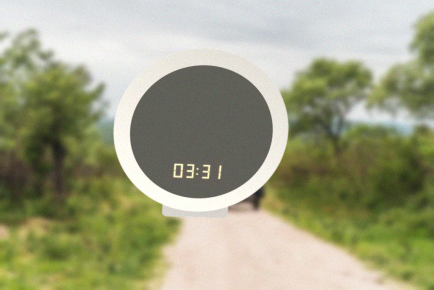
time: **3:31**
